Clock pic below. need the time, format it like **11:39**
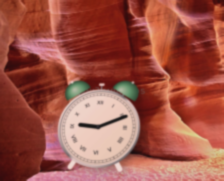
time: **9:11**
